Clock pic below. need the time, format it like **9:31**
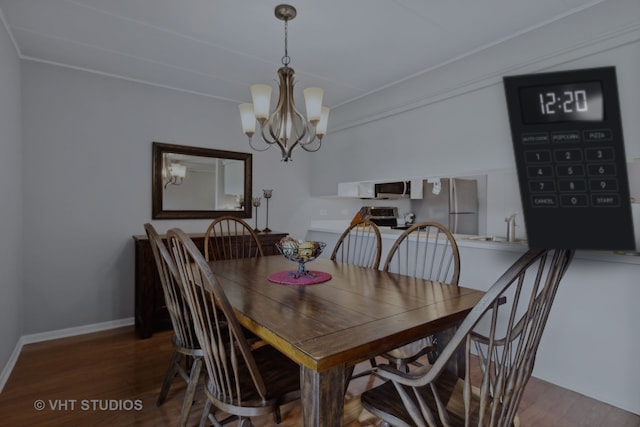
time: **12:20**
